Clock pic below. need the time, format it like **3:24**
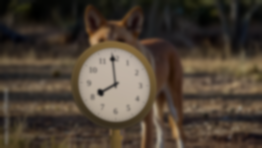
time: **7:59**
